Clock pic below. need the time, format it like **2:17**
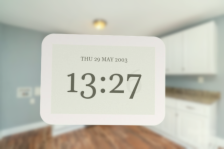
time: **13:27**
